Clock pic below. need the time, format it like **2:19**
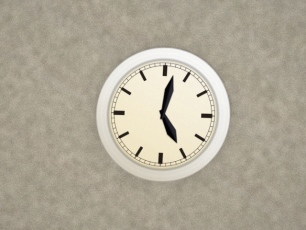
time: **5:02**
